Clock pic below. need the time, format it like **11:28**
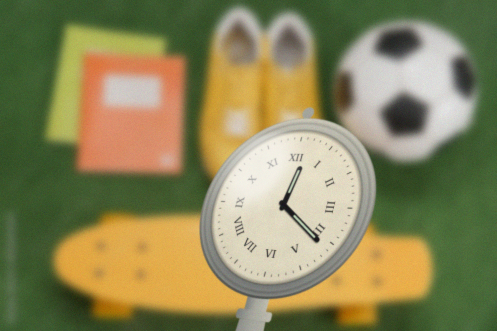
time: **12:21**
